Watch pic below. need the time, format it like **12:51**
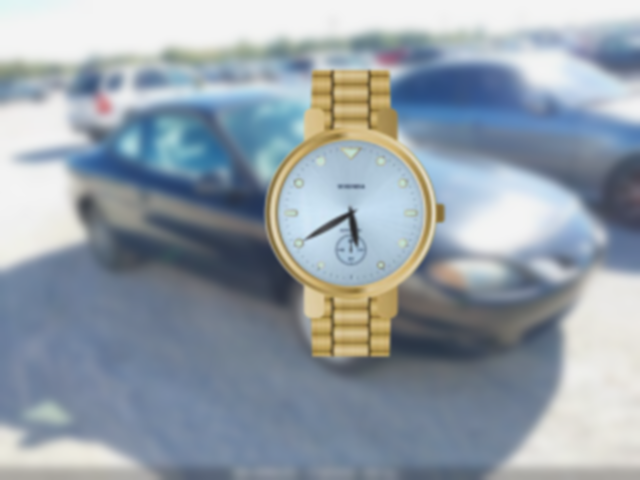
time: **5:40**
